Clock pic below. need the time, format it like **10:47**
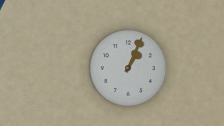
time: **1:04**
